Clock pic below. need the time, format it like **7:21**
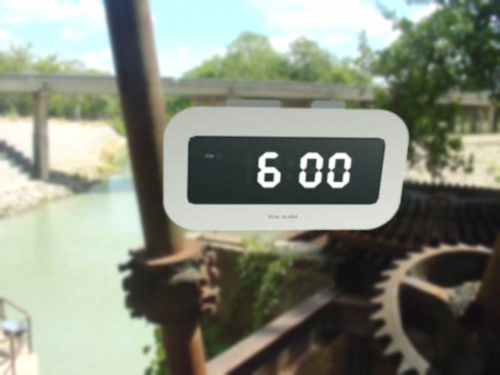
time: **6:00**
